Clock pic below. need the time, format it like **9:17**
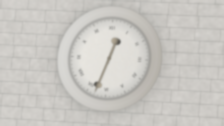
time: **12:33**
